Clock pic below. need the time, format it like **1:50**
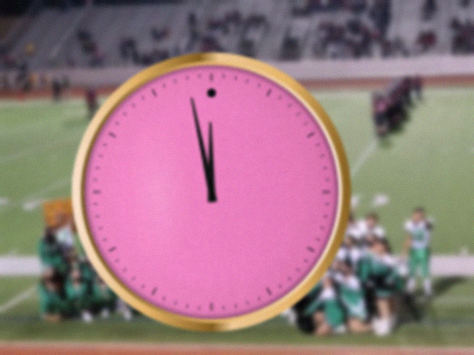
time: **11:58**
